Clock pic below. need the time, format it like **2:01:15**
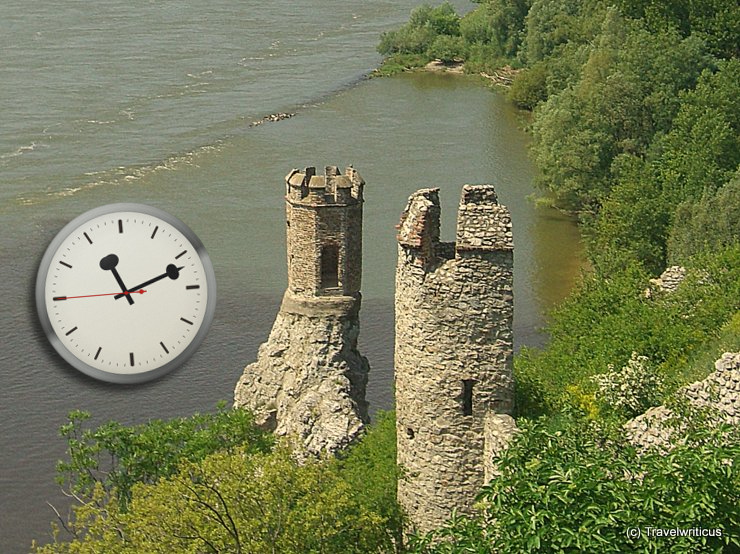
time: **11:11:45**
